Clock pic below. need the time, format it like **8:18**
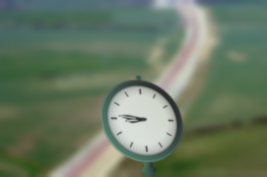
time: **8:46**
